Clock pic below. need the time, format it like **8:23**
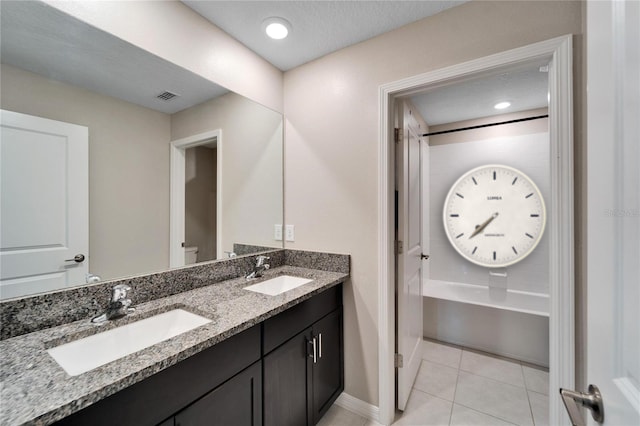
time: **7:38**
